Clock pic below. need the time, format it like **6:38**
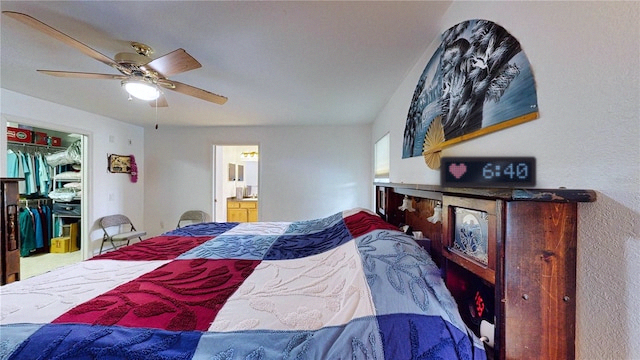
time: **6:40**
